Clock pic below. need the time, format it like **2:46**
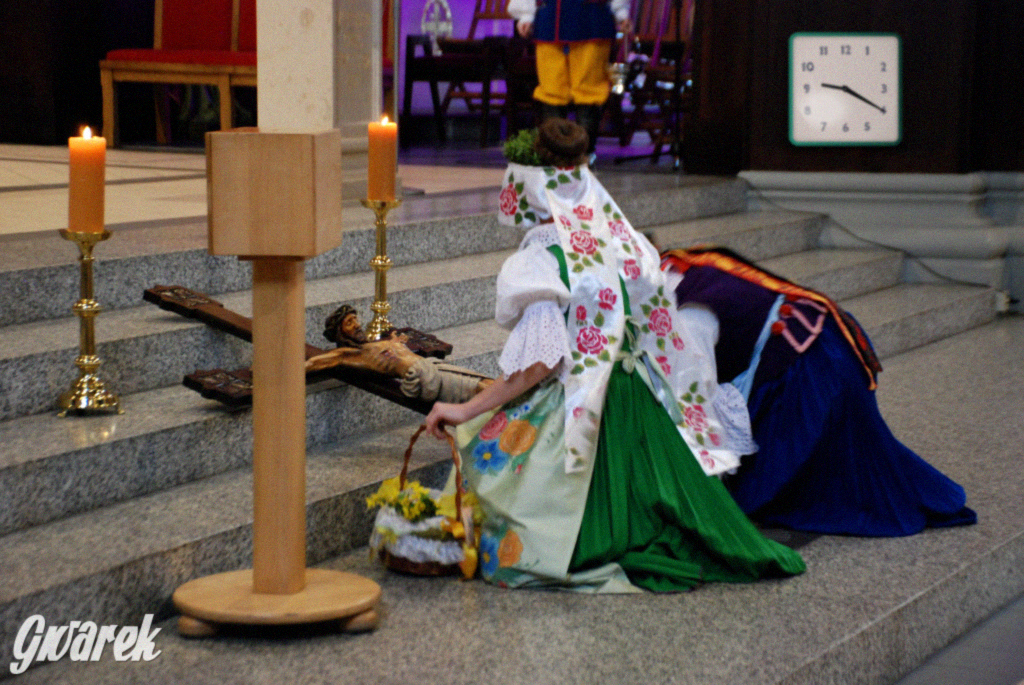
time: **9:20**
